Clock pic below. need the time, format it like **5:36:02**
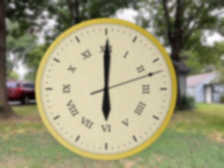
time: **6:00:12**
